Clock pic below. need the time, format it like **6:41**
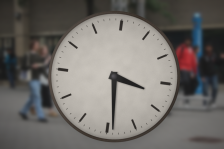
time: **3:29**
